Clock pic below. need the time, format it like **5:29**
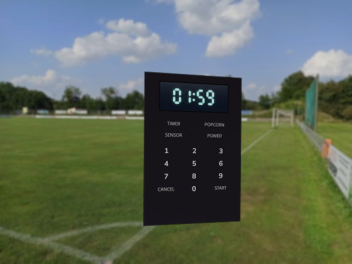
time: **1:59**
